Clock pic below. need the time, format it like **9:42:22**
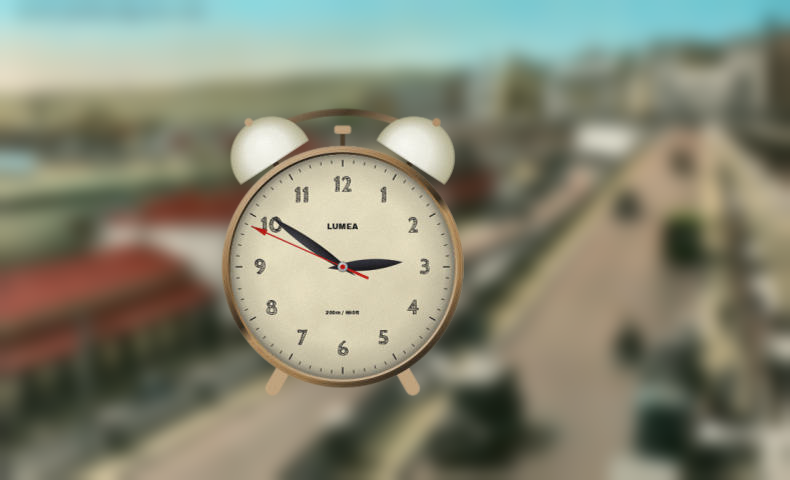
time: **2:50:49**
